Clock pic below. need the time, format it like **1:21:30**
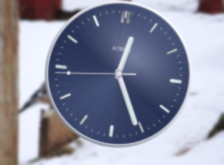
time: **12:25:44**
